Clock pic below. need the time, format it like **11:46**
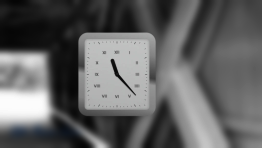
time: **11:23**
